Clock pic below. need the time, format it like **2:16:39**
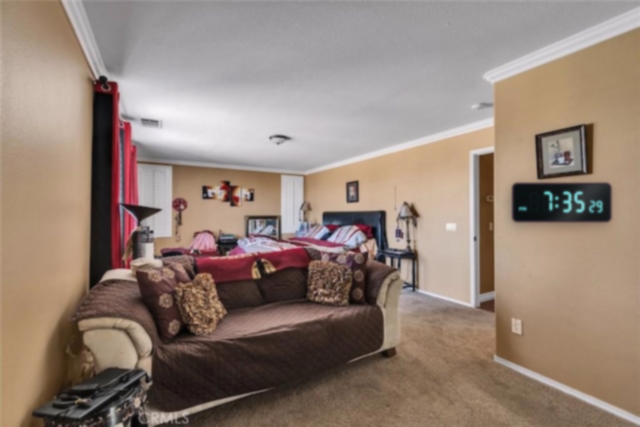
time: **7:35:29**
